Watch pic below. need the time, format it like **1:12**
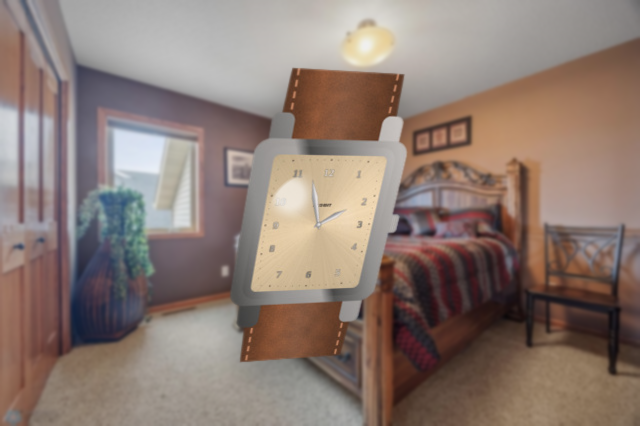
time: **1:57**
